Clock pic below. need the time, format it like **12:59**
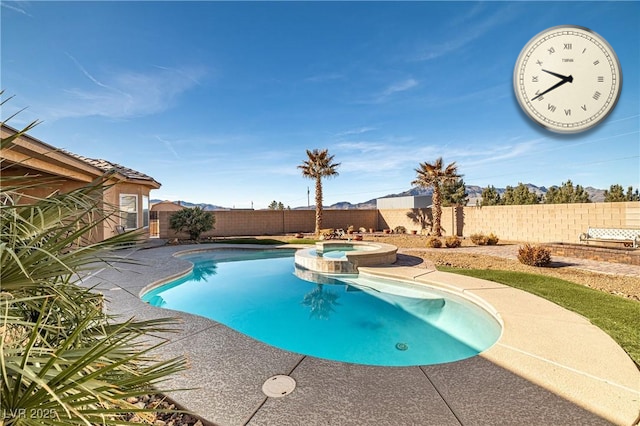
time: **9:40**
